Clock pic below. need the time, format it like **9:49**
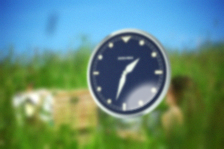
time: **1:33**
